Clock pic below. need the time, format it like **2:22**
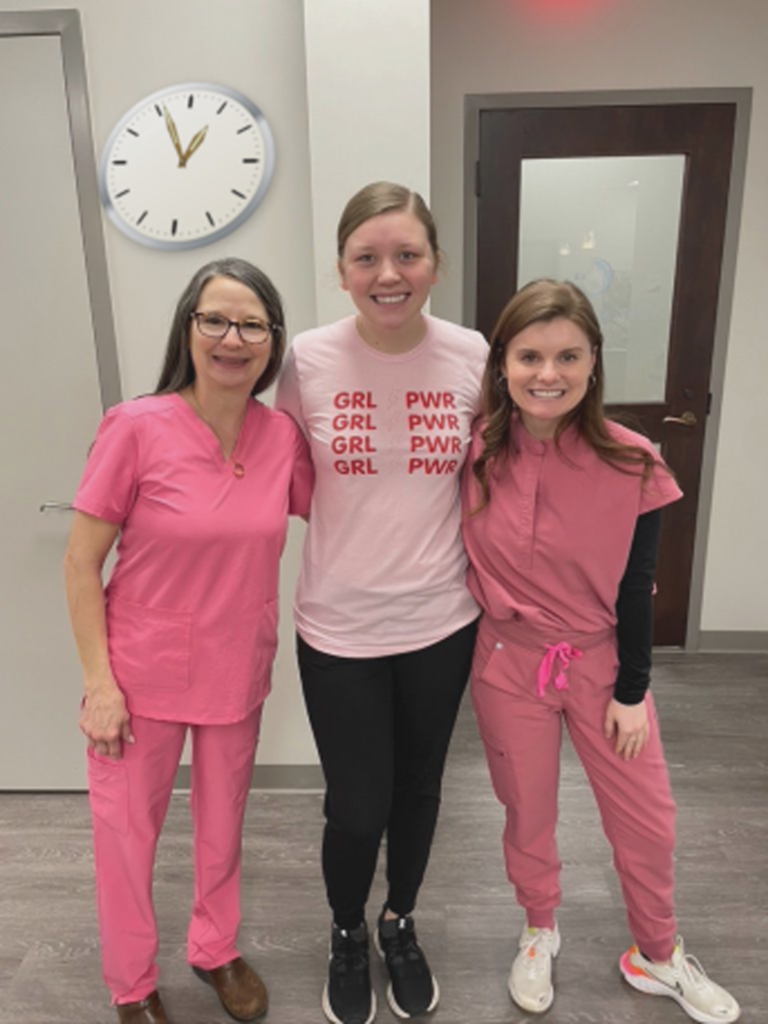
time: **12:56**
